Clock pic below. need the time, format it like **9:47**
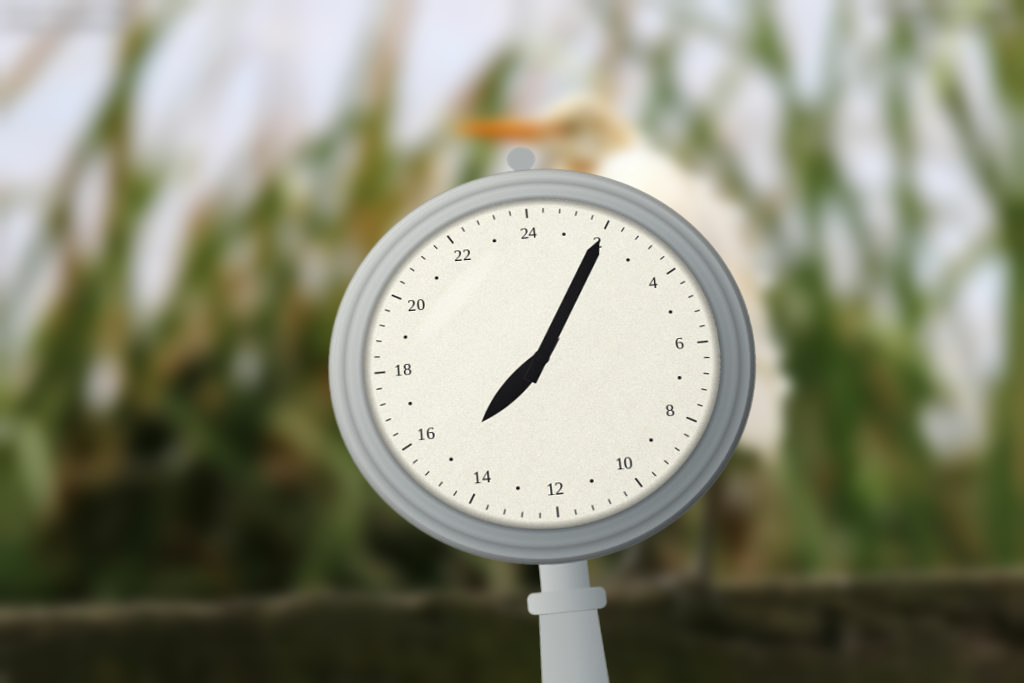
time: **15:05**
